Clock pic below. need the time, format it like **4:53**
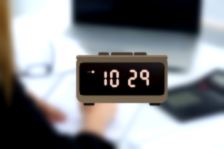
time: **10:29**
